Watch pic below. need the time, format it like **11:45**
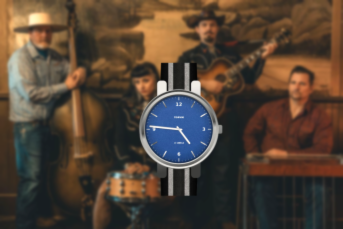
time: **4:46**
